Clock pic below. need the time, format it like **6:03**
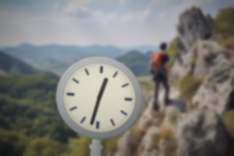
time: **12:32**
